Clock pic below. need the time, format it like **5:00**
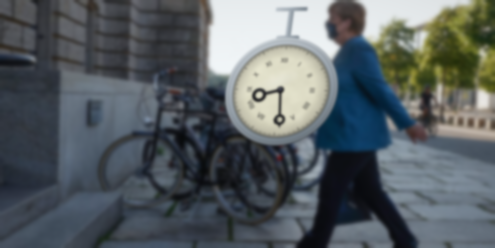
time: **8:29**
